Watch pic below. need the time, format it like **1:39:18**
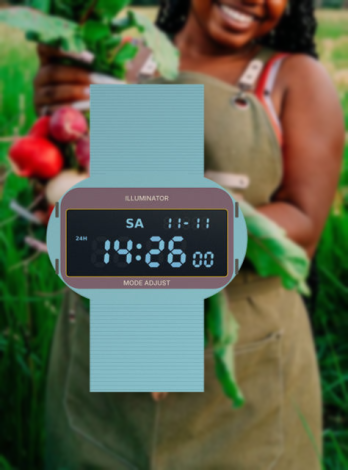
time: **14:26:00**
